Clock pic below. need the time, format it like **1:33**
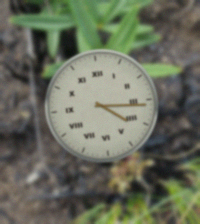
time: **4:16**
